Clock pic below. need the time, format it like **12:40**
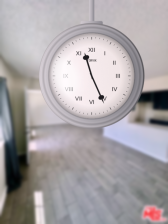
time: **11:26**
